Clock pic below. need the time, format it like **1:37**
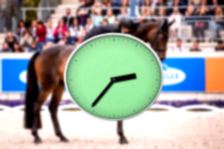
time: **2:36**
